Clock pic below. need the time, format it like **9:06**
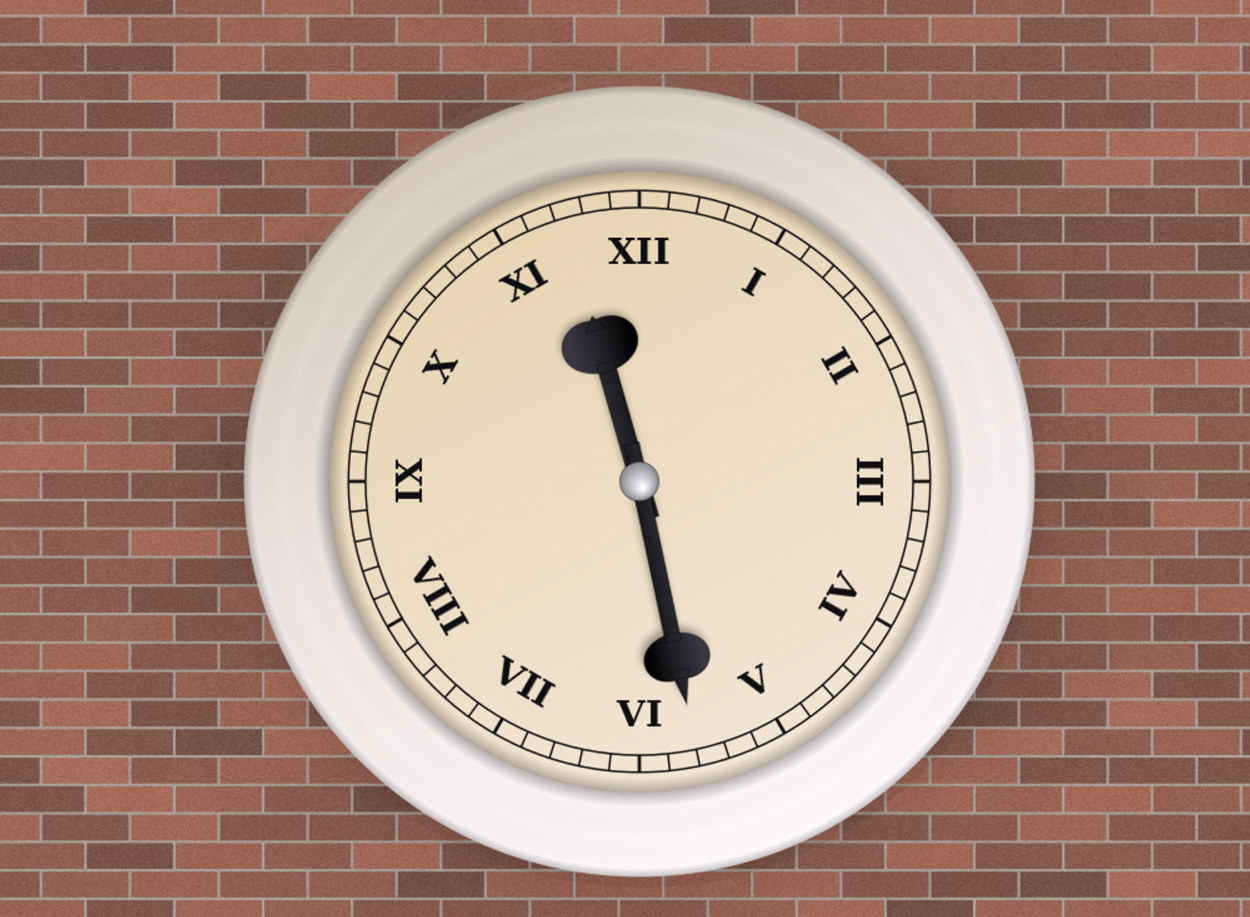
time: **11:28**
